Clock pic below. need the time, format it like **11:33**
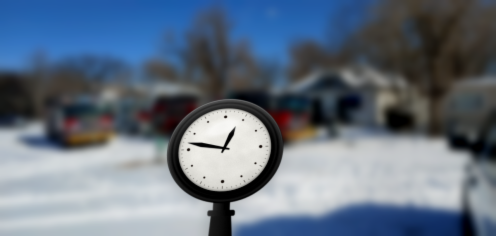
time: **12:47**
